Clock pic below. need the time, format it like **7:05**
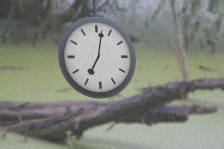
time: **7:02**
